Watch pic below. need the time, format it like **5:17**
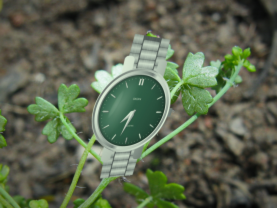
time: **7:33**
